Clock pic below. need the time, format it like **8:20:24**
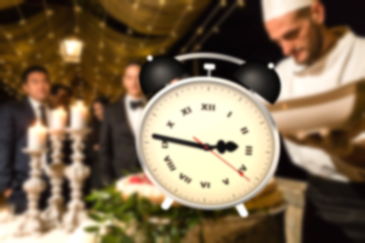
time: **2:46:21**
